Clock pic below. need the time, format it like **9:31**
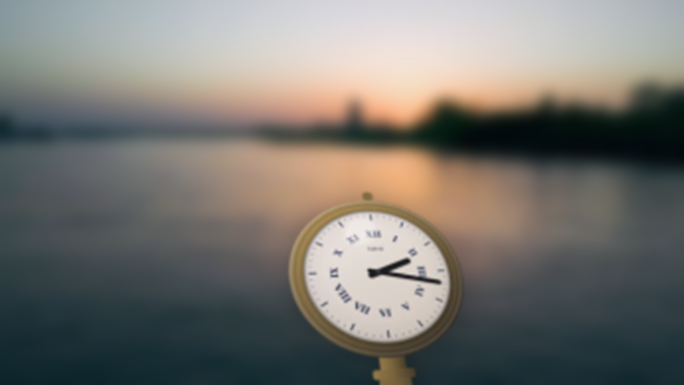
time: **2:17**
